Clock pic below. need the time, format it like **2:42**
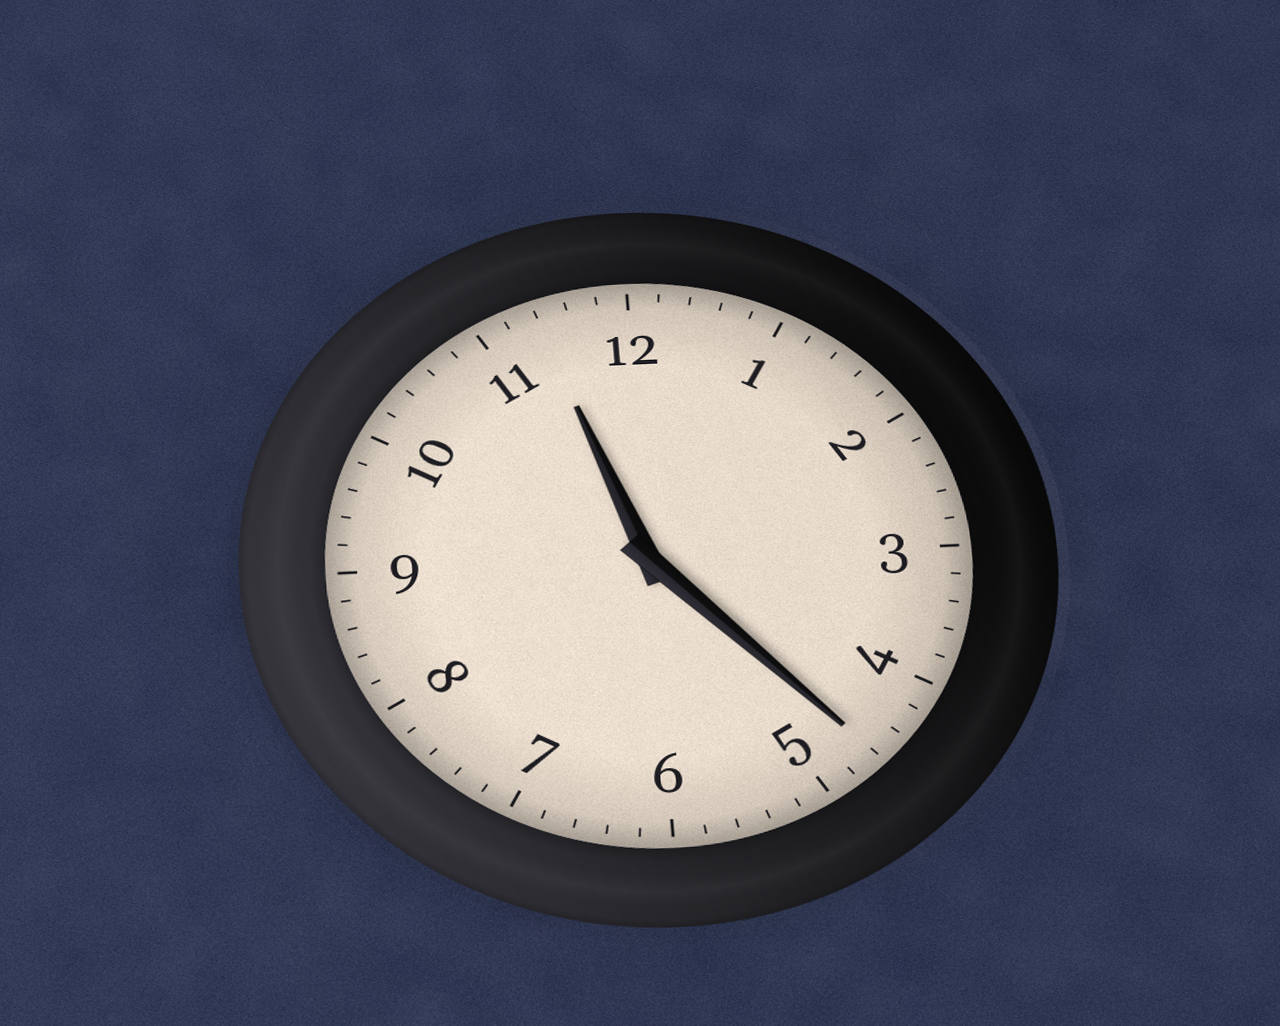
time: **11:23**
